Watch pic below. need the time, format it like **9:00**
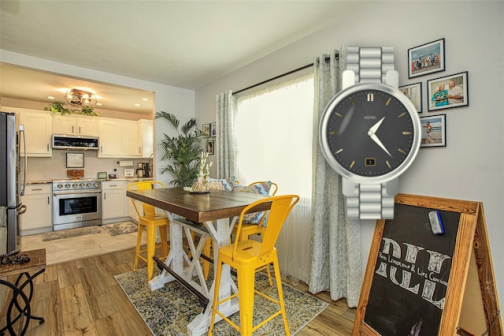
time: **1:23**
